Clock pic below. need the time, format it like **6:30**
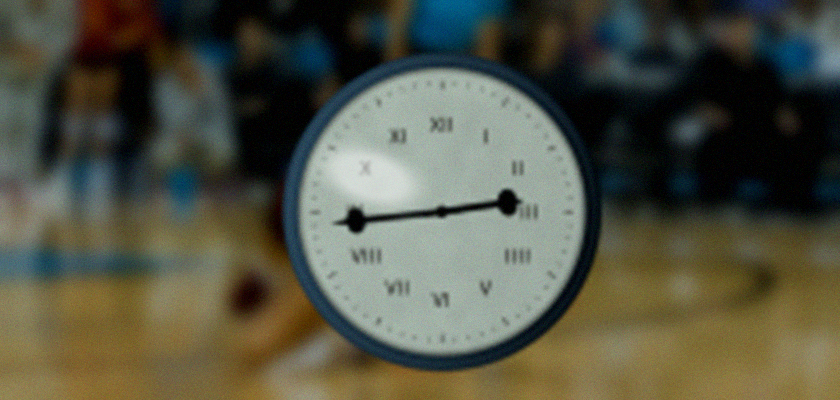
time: **2:44**
